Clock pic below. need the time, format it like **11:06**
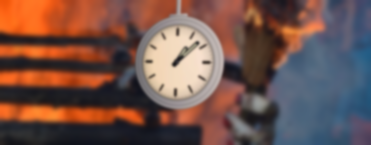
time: **1:08**
